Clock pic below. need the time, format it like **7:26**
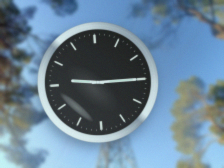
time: **9:15**
